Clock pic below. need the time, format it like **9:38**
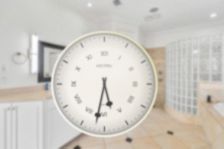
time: **5:32**
